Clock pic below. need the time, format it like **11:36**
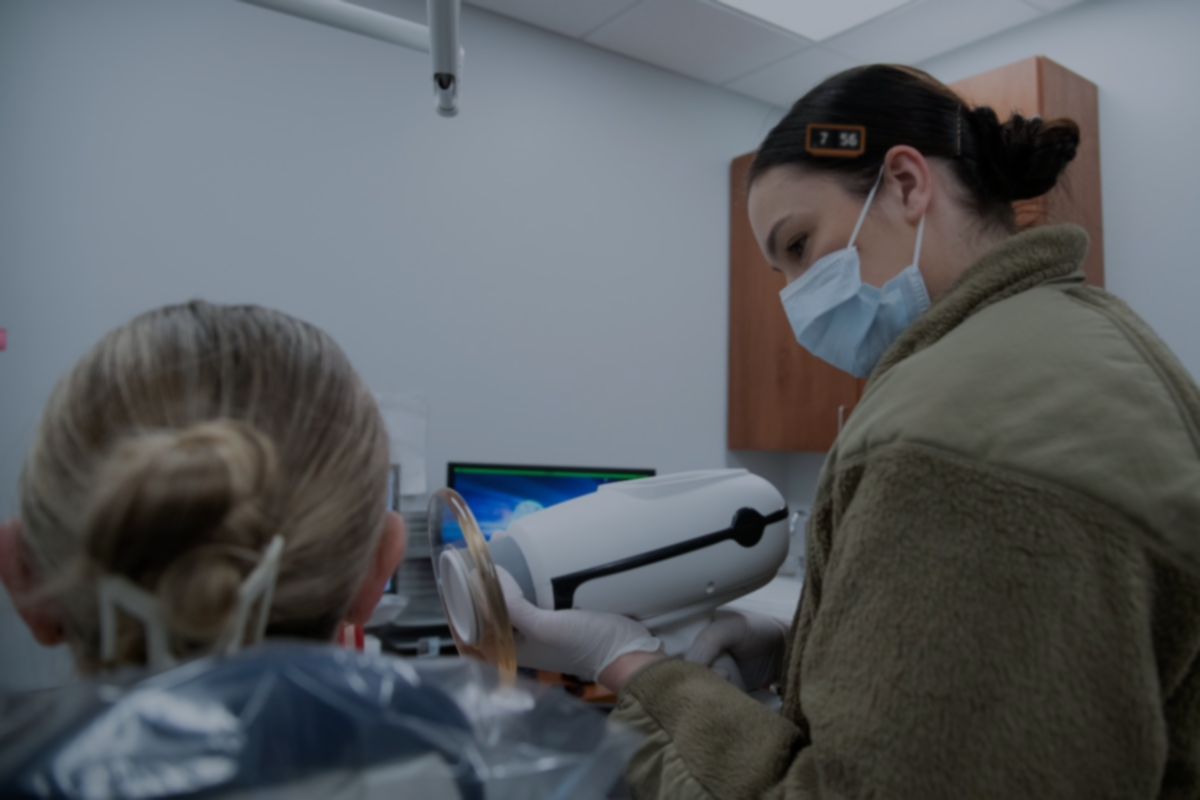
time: **7:56**
